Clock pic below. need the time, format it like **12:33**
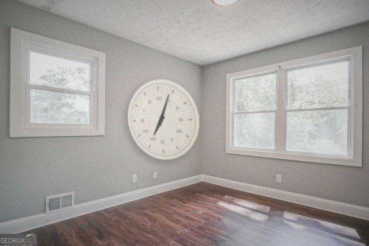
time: **7:04**
